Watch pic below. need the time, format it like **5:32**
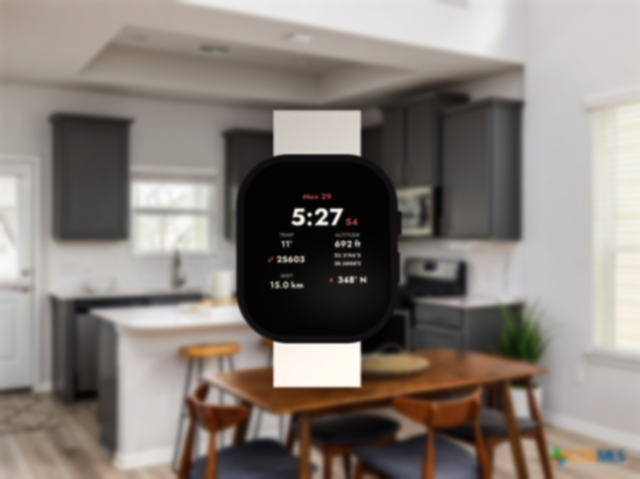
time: **5:27**
